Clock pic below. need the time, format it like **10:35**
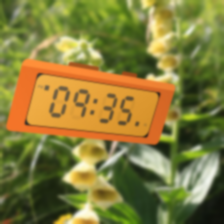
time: **9:35**
